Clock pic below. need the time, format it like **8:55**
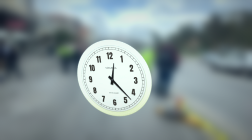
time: **12:23**
